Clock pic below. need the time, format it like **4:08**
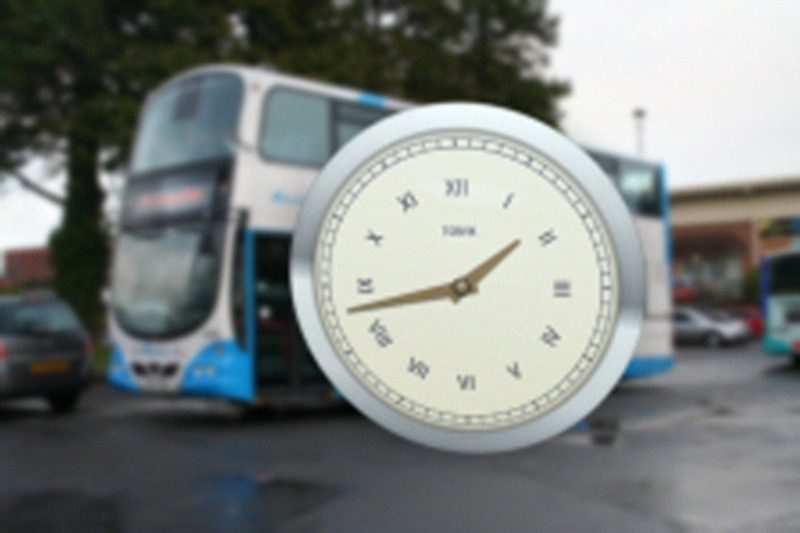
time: **1:43**
